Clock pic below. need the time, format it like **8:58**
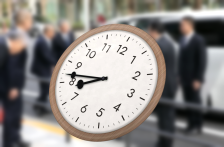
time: **7:42**
